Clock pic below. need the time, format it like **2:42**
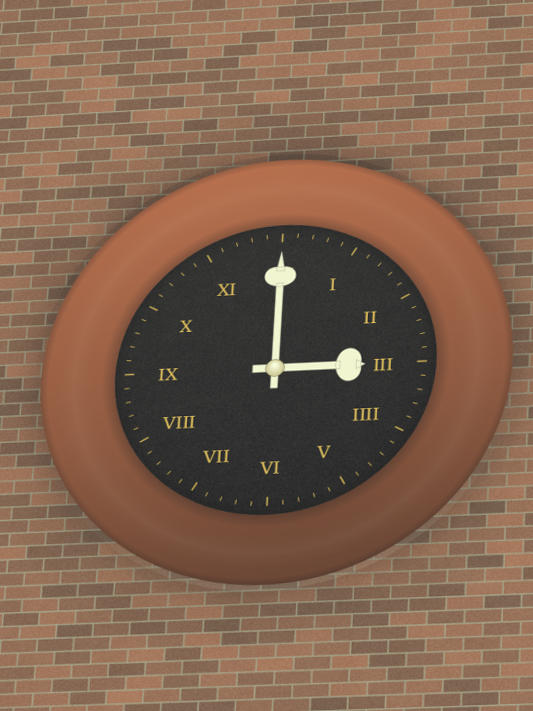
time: **3:00**
